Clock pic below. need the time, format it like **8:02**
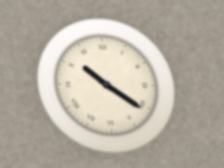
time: **10:21**
